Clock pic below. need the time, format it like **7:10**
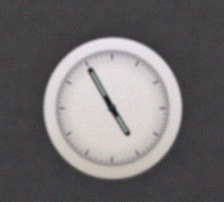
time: **4:55**
